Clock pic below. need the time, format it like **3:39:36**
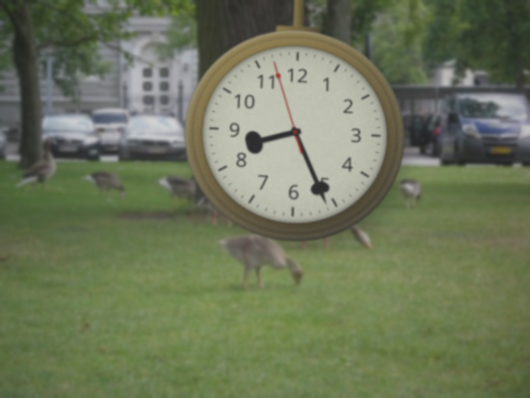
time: **8:25:57**
